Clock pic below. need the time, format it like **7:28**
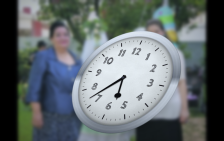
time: **5:37**
